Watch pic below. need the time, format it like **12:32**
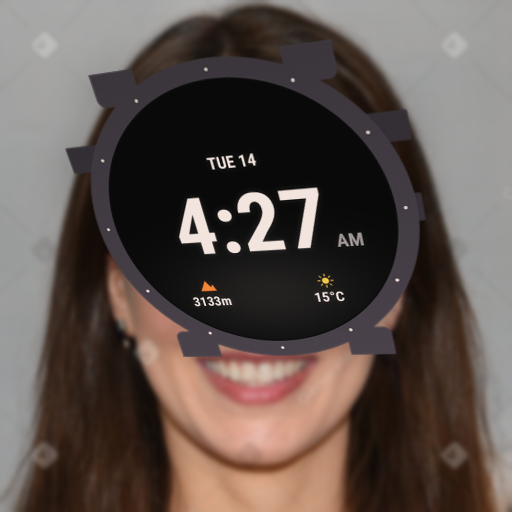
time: **4:27**
